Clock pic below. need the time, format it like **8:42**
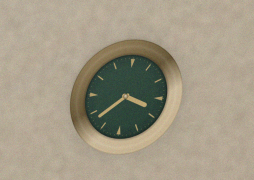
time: **3:38**
